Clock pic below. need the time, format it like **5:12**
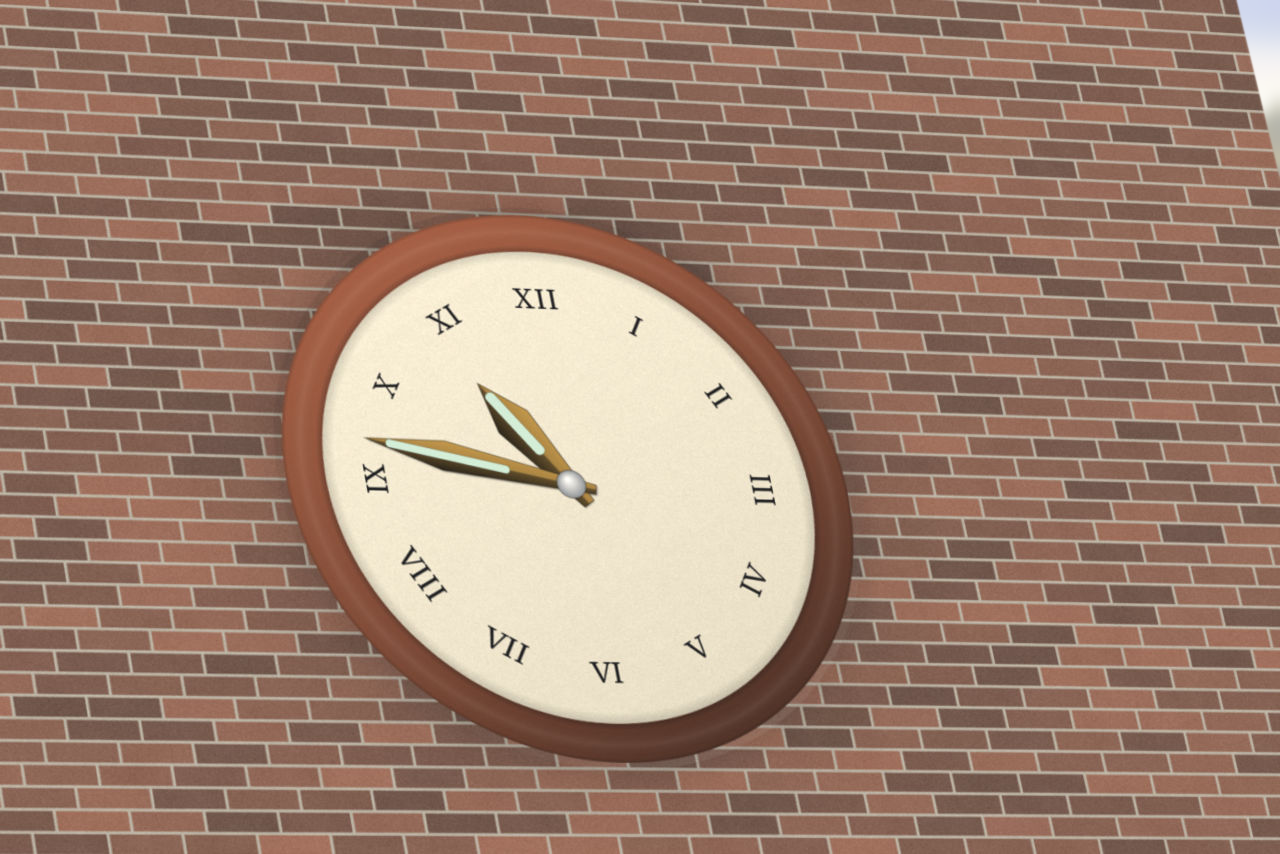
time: **10:47**
